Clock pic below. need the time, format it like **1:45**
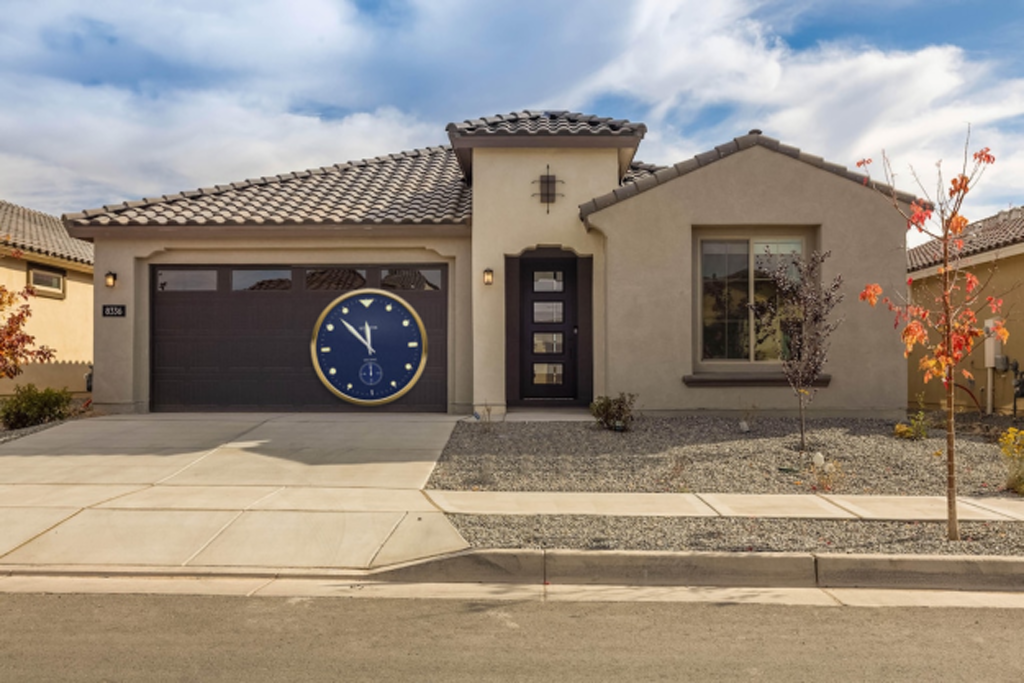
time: **11:53**
